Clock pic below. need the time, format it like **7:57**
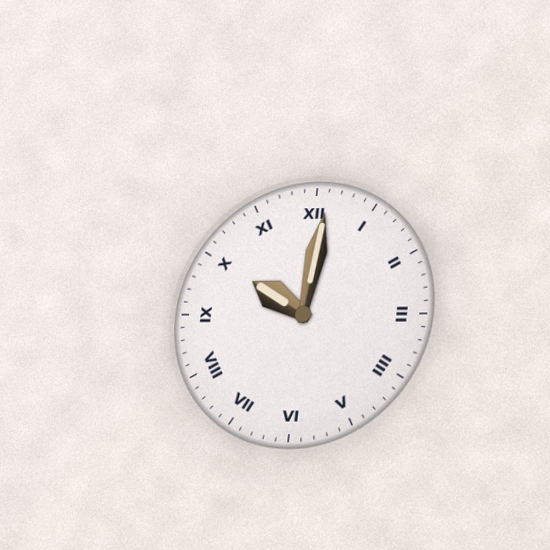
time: **10:01**
